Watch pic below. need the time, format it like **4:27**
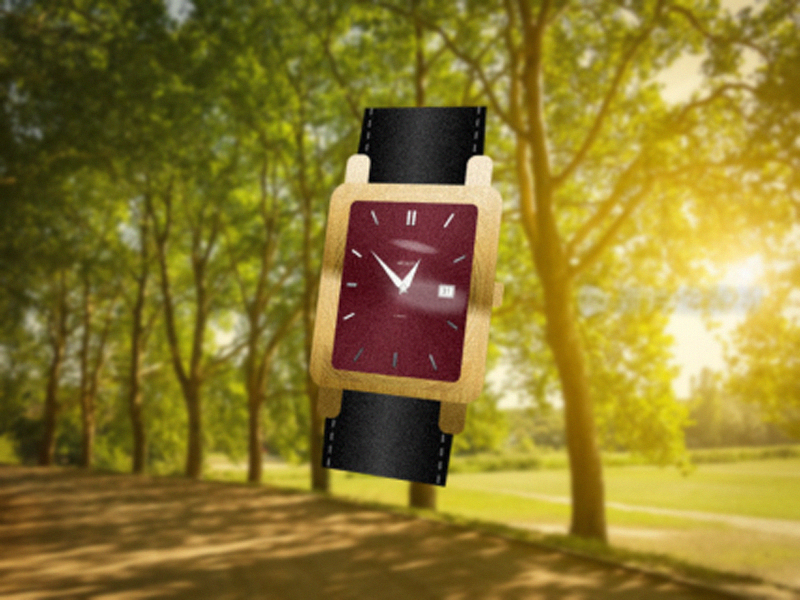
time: **12:52**
